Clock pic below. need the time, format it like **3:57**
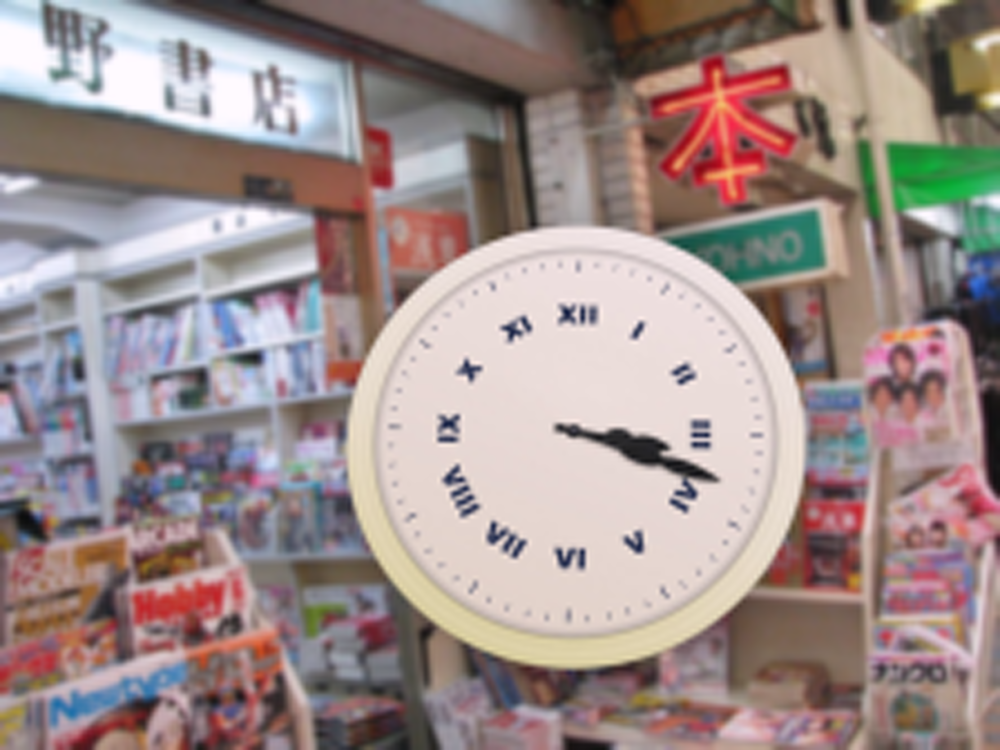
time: **3:18**
